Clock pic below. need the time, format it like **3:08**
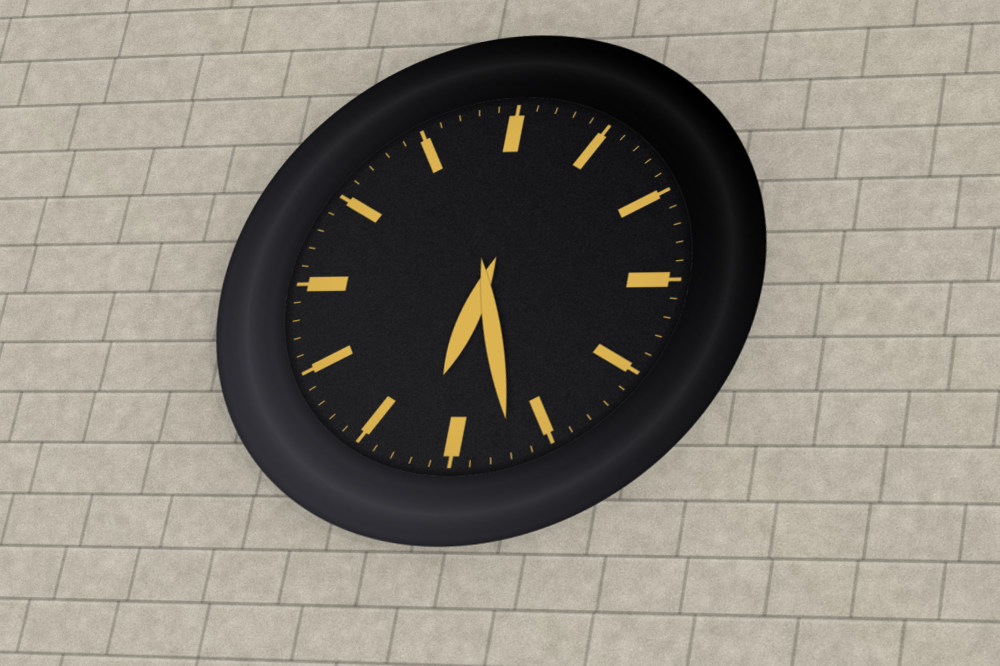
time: **6:27**
